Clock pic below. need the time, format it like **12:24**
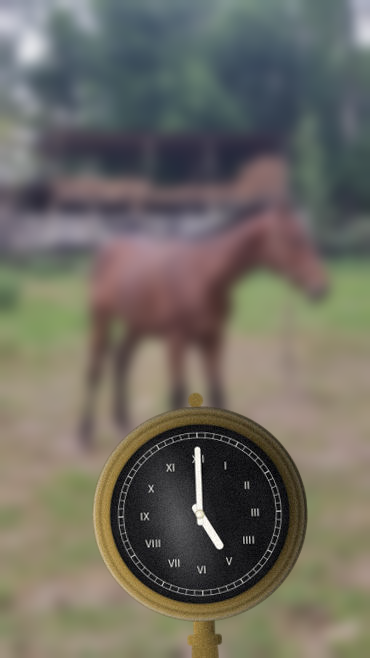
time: **5:00**
